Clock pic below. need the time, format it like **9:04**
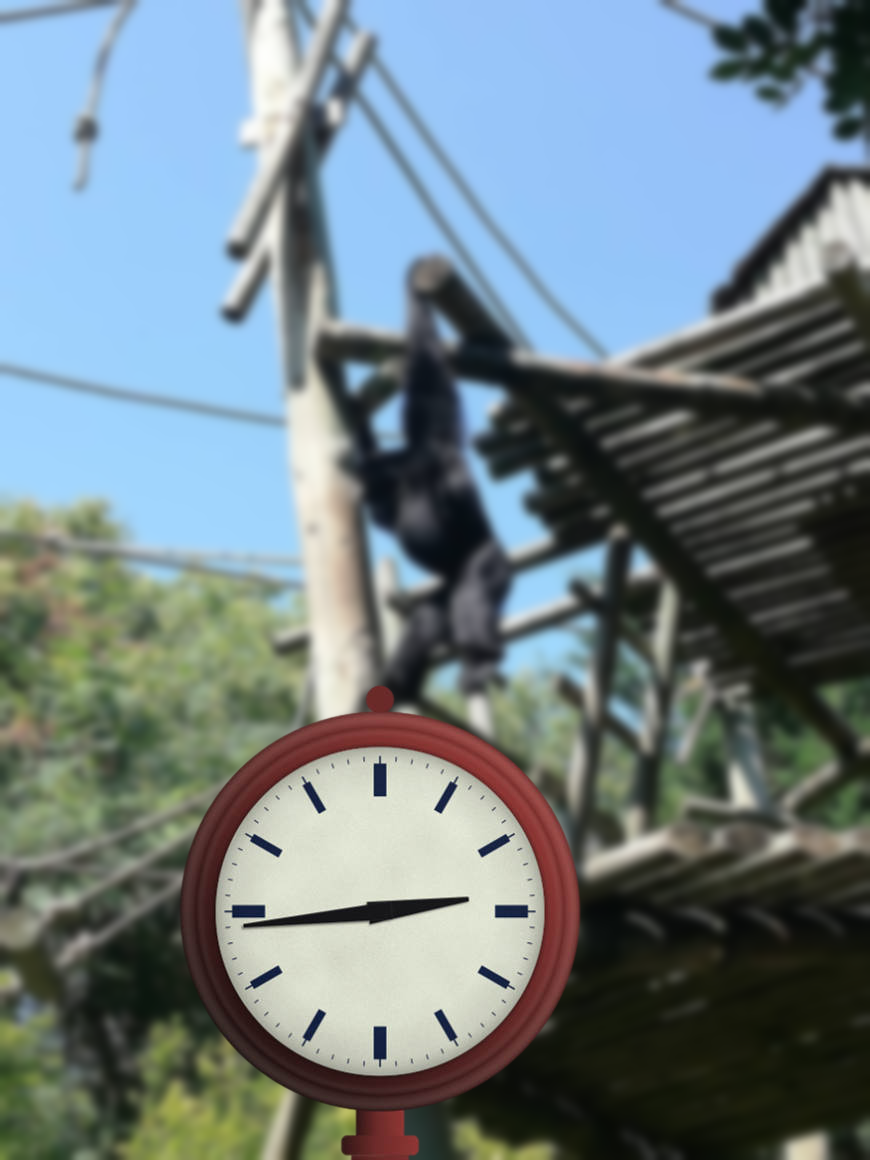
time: **2:44**
